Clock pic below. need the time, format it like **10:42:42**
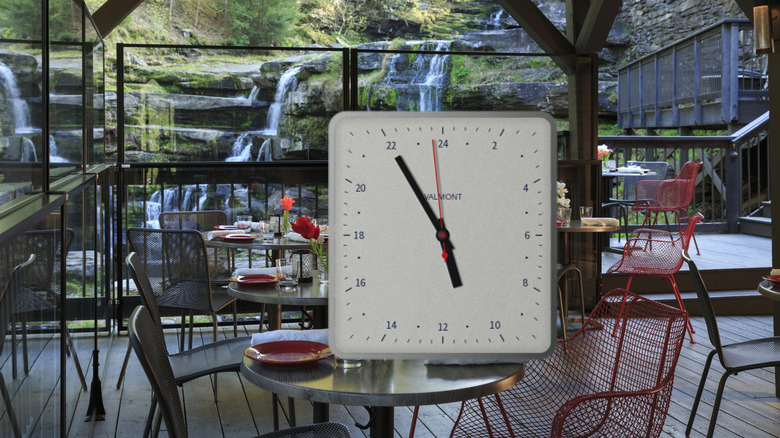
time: **10:54:59**
